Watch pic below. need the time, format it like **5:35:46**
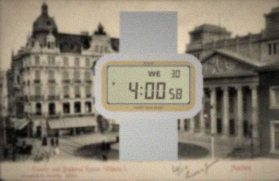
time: **4:00:58**
